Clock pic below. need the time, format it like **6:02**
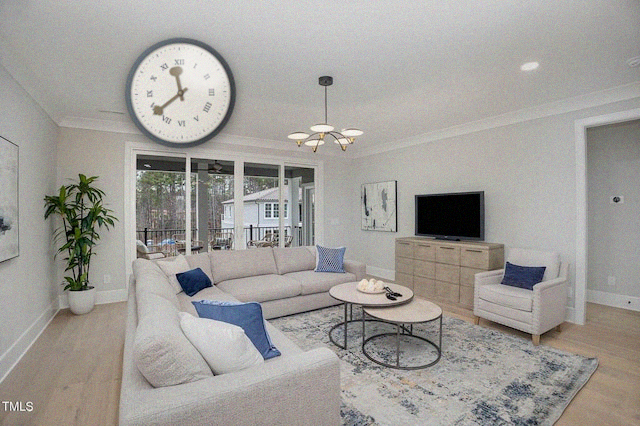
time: **11:39**
